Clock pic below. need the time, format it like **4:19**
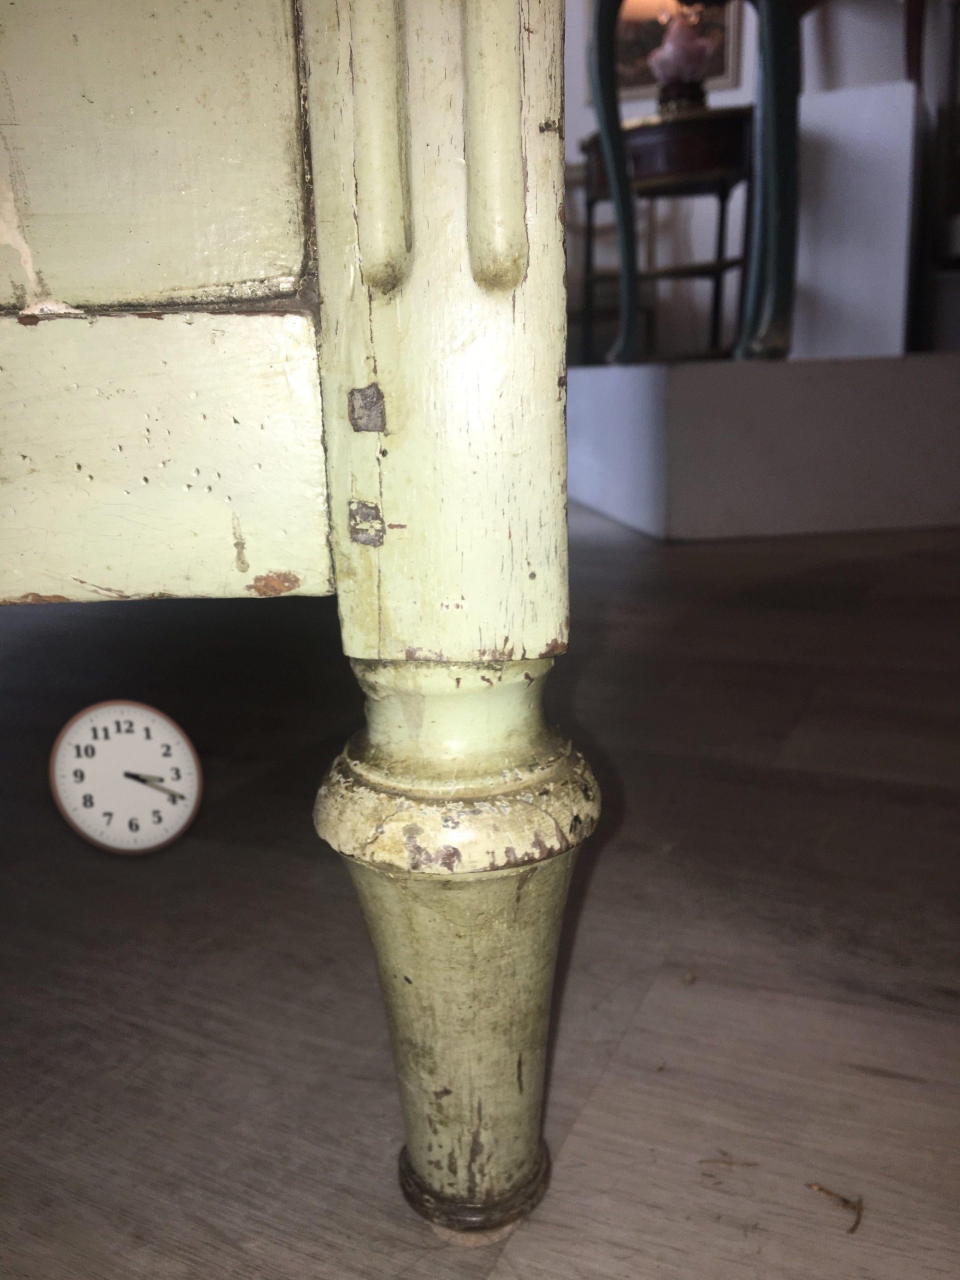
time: **3:19**
